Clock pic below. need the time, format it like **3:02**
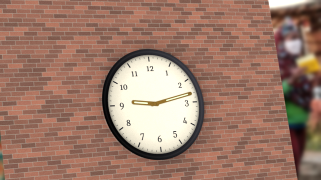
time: **9:13**
